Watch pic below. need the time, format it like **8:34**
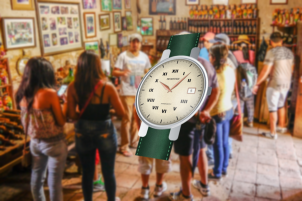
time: **10:07**
